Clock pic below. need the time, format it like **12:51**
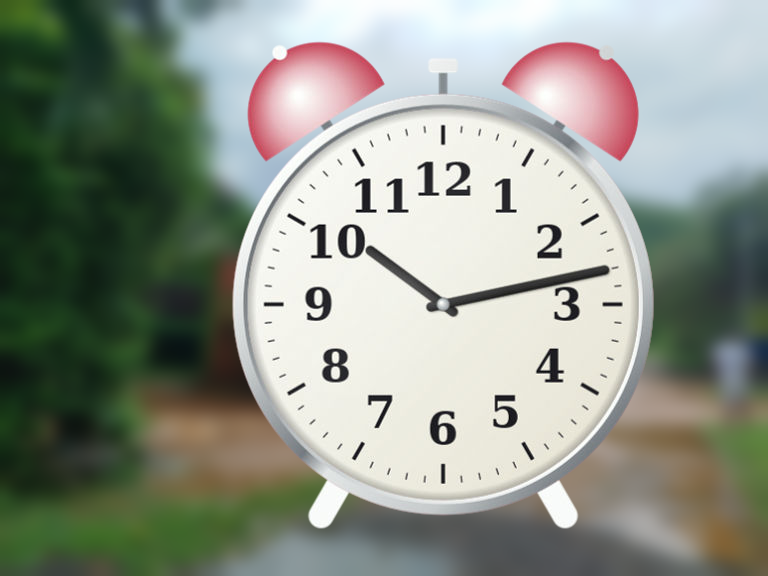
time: **10:13**
